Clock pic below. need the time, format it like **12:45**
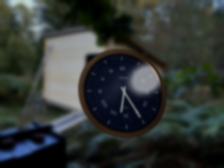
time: **6:25**
